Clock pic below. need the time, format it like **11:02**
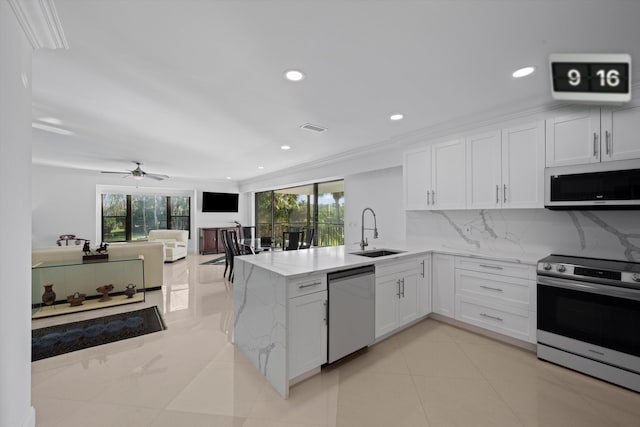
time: **9:16**
